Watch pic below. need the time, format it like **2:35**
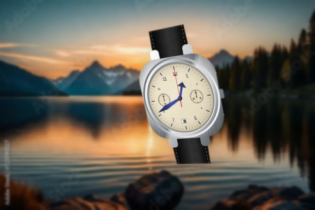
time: **12:41**
